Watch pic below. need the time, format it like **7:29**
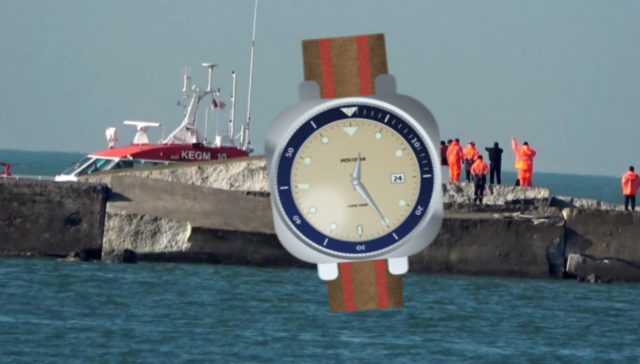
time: **12:25**
